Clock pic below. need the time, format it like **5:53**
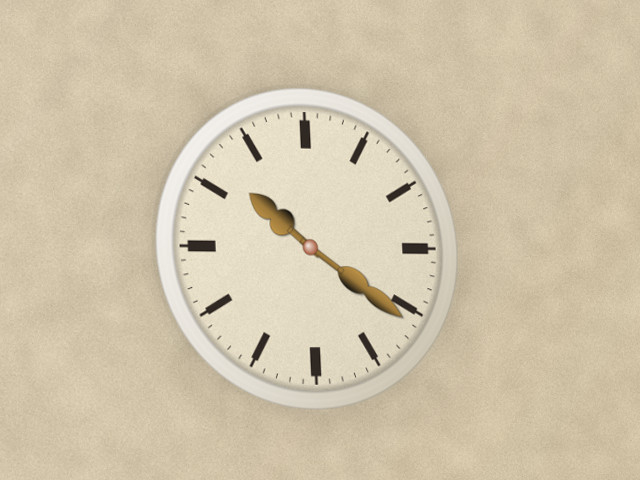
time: **10:21**
